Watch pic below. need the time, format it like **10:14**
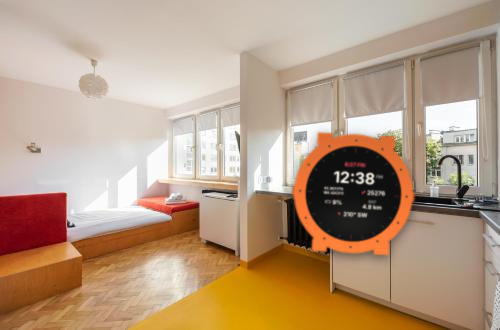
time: **12:38**
